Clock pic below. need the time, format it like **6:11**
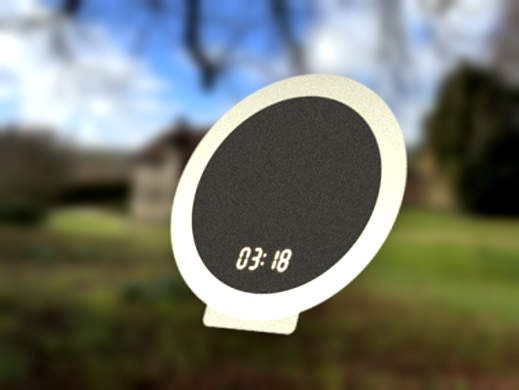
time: **3:18**
